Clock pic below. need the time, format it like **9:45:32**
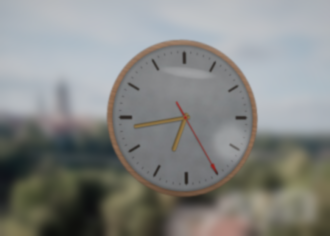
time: **6:43:25**
